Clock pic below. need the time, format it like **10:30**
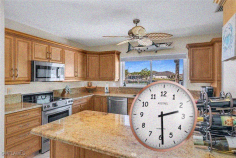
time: **2:29**
